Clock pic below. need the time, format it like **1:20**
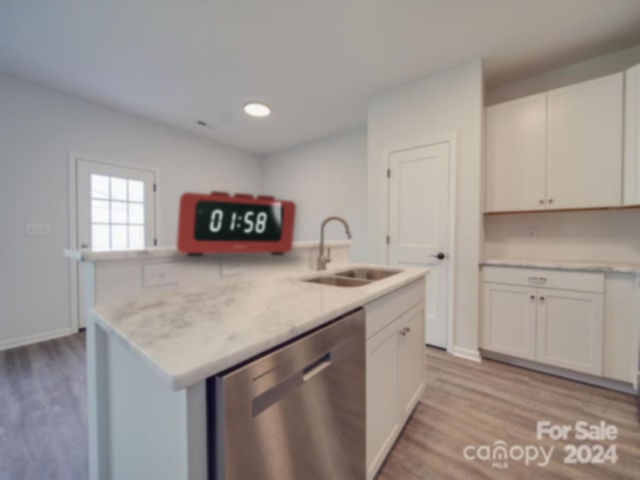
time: **1:58**
